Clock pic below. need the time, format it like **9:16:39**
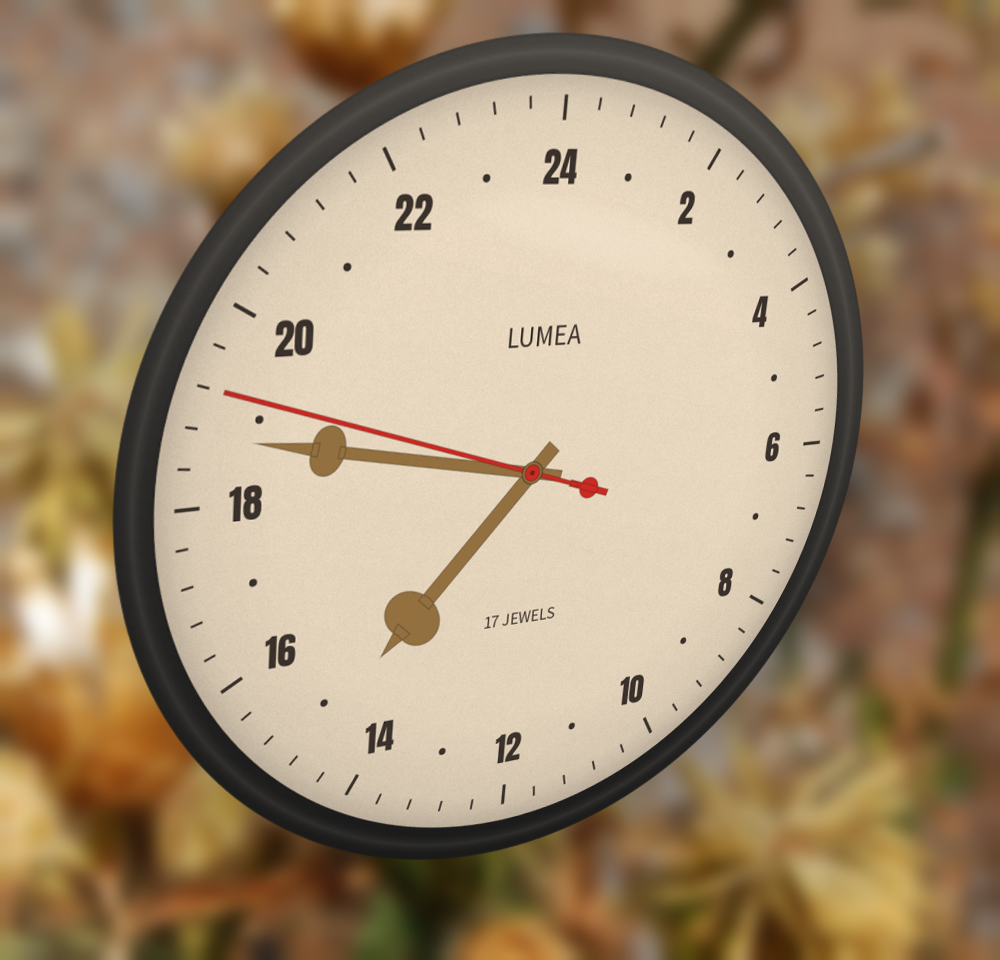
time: **14:46:48**
